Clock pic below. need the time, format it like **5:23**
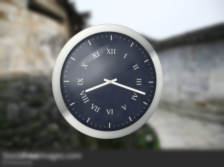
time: **8:18**
